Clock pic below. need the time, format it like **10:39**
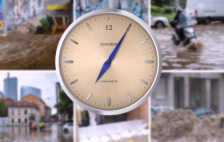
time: **7:05**
